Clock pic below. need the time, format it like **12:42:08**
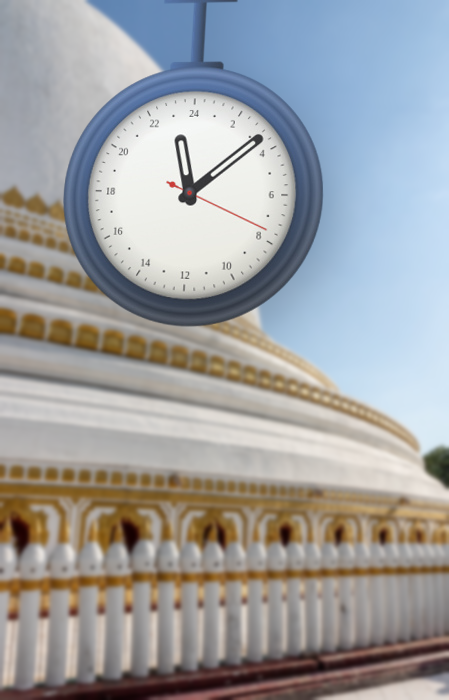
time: **23:08:19**
